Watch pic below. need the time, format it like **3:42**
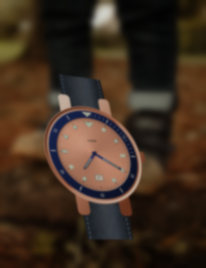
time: **7:20**
